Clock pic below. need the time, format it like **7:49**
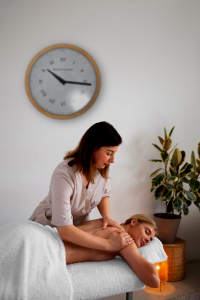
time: **10:16**
